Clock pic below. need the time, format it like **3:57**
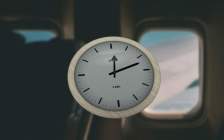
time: **12:12**
